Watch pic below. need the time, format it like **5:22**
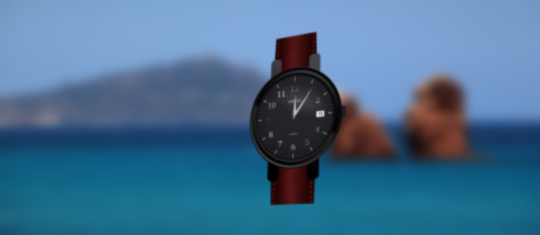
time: **12:06**
